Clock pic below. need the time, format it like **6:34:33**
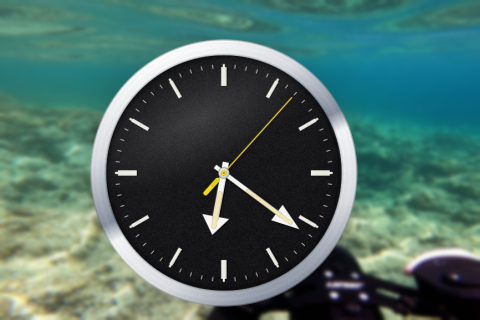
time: **6:21:07**
